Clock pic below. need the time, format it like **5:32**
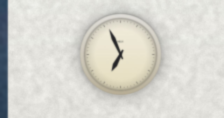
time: **6:56**
